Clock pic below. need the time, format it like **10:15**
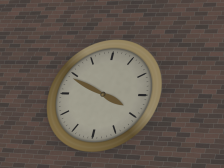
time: **3:49**
